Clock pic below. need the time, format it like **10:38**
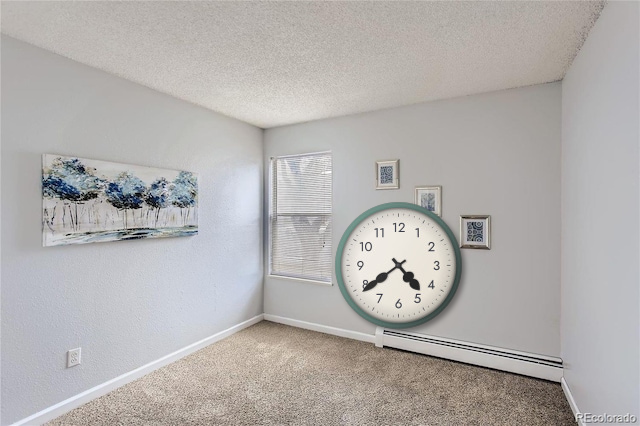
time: **4:39**
